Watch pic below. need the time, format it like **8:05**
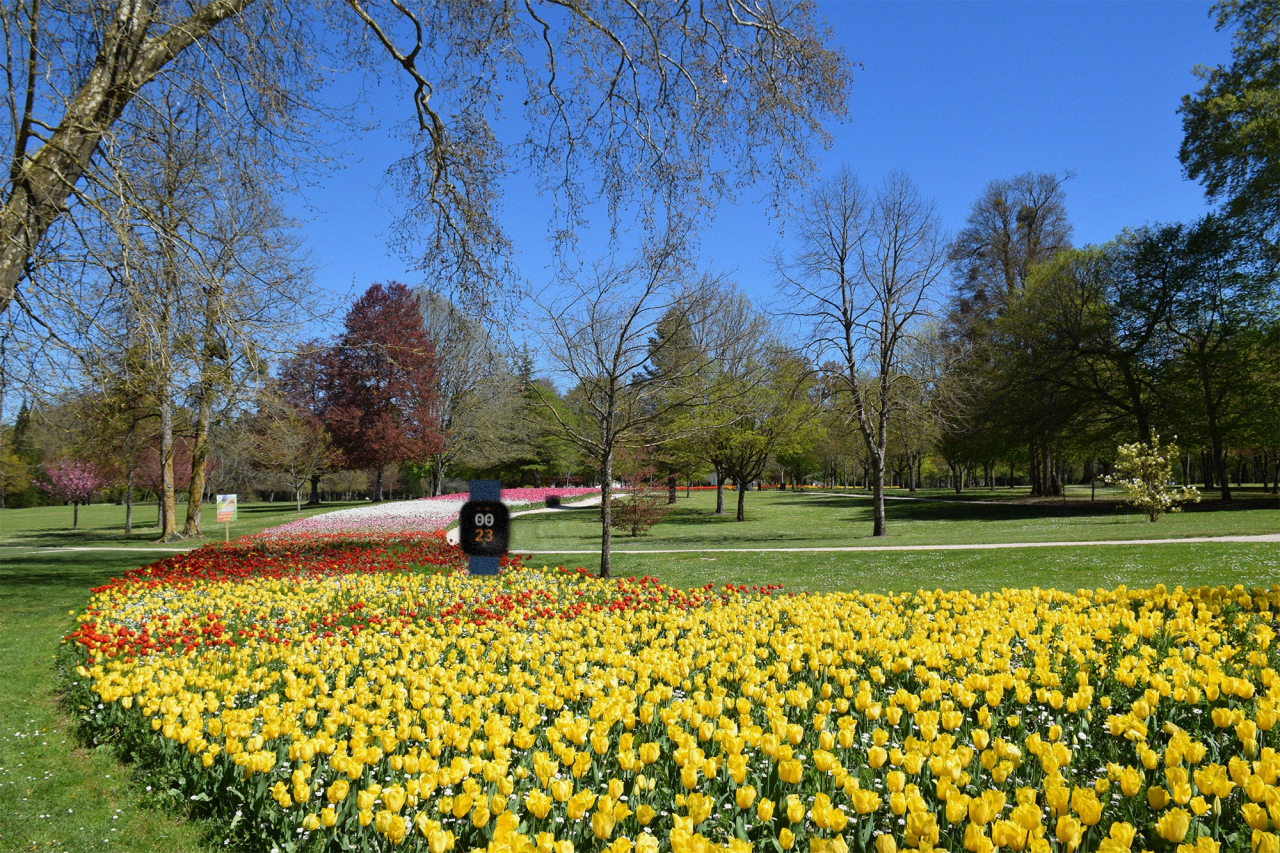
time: **0:23**
